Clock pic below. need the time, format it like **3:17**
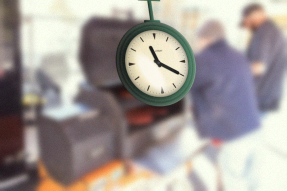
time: **11:20**
